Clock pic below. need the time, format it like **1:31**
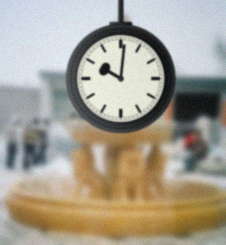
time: **10:01**
